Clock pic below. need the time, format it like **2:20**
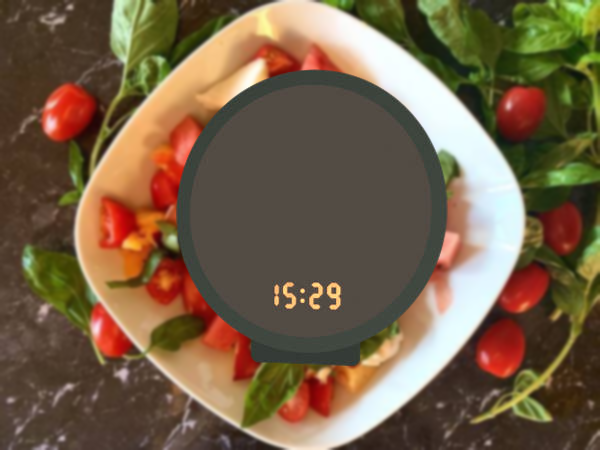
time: **15:29**
